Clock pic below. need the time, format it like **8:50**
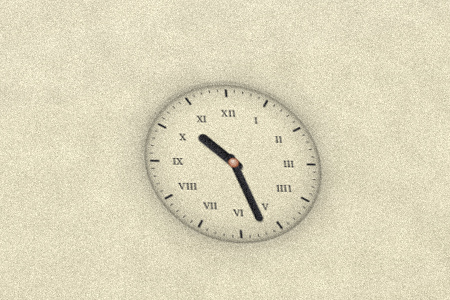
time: **10:27**
